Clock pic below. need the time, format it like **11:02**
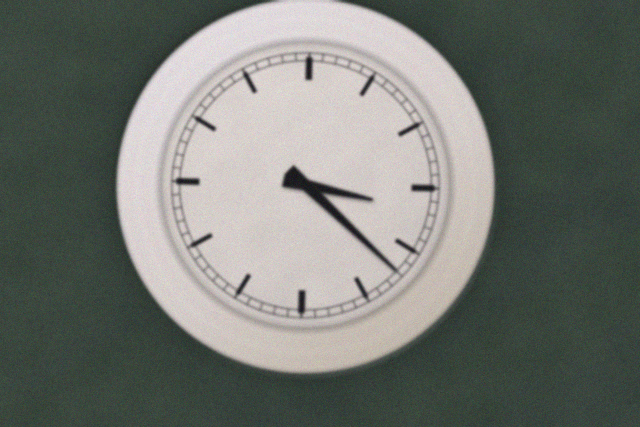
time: **3:22**
